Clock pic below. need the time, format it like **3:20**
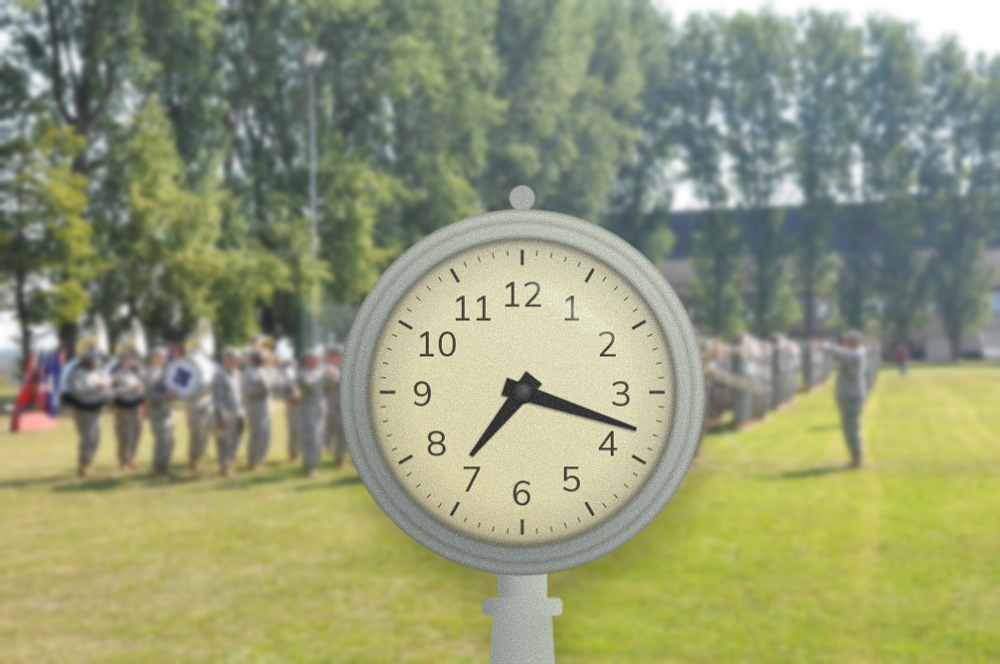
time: **7:18**
